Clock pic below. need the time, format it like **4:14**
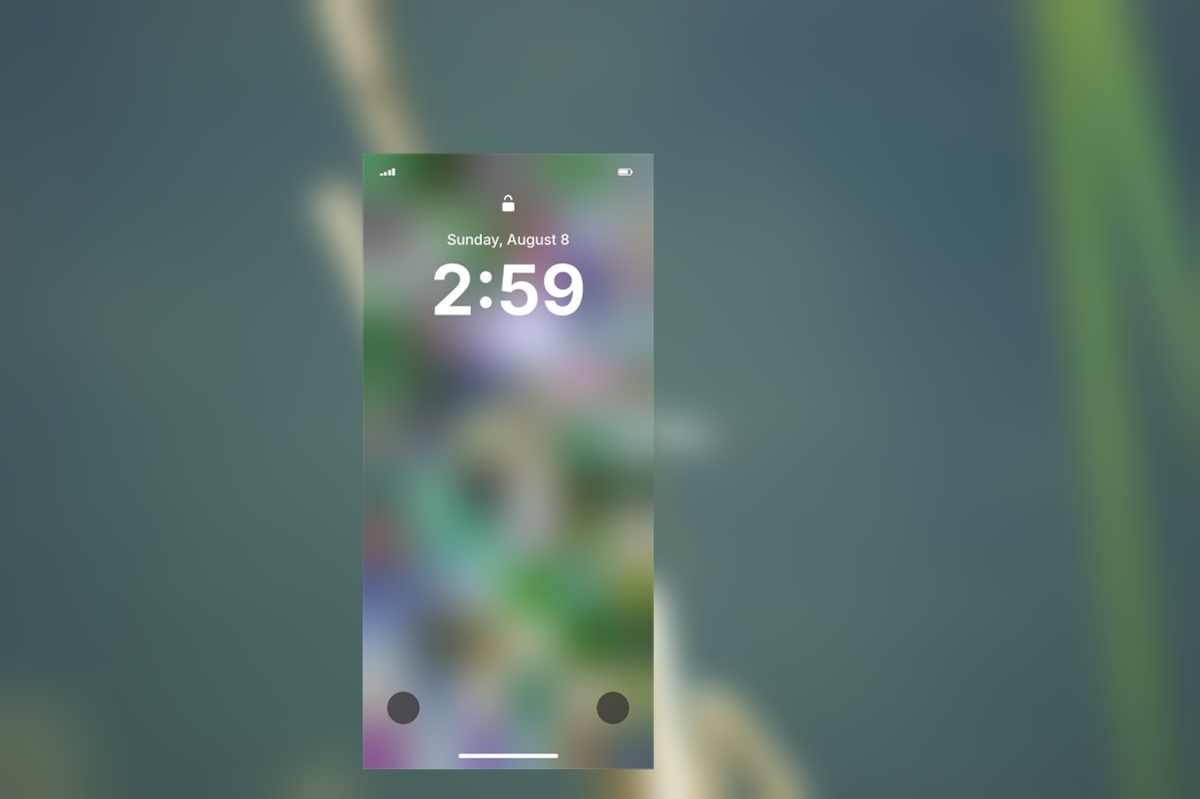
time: **2:59**
